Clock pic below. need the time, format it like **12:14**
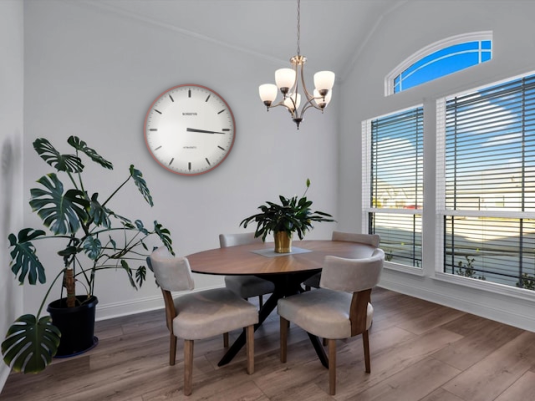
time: **3:16**
